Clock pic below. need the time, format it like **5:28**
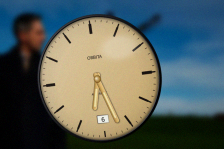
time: **6:27**
